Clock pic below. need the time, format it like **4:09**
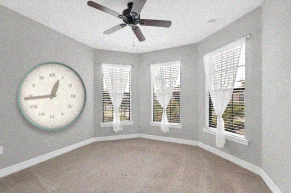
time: **12:44**
